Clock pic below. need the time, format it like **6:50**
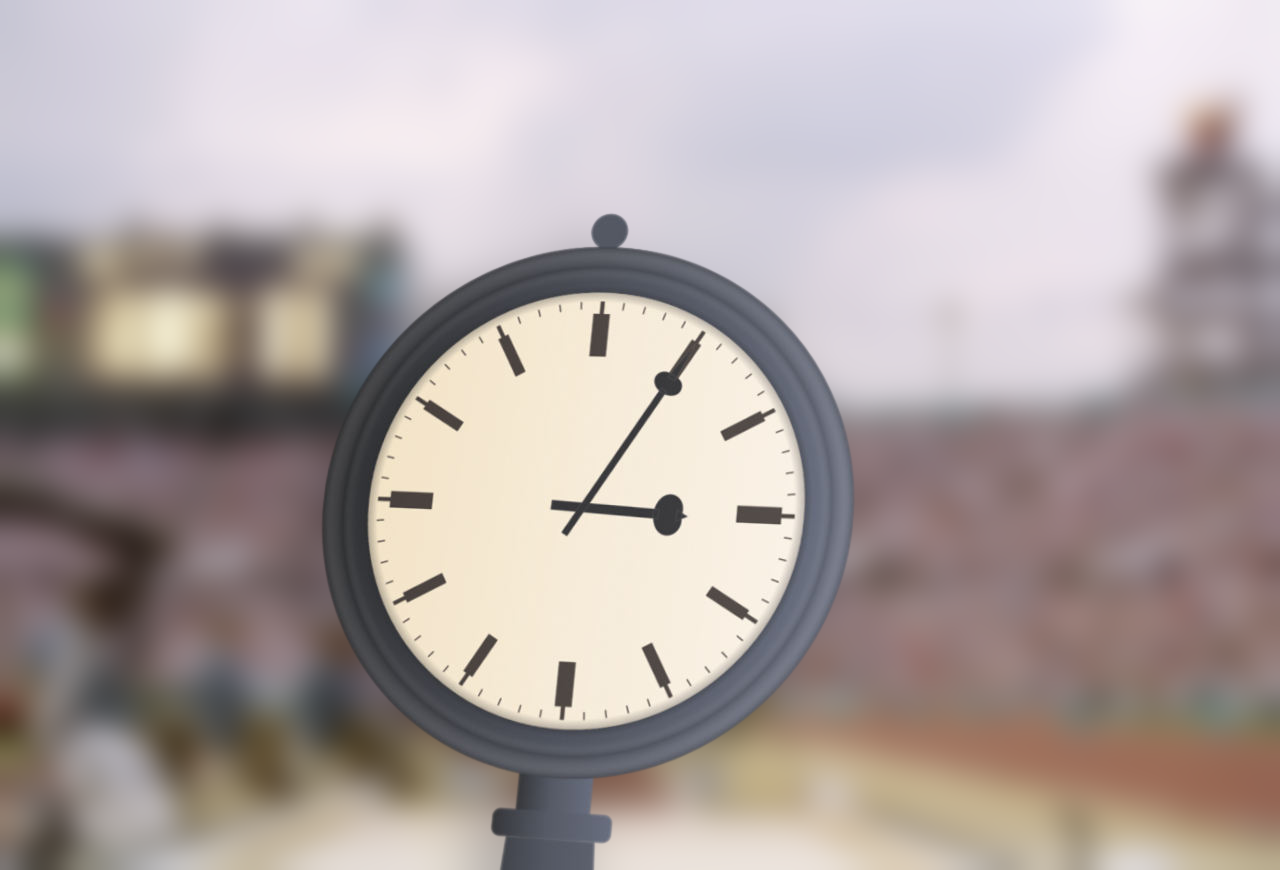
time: **3:05**
